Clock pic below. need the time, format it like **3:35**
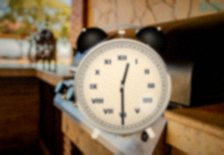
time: **12:30**
